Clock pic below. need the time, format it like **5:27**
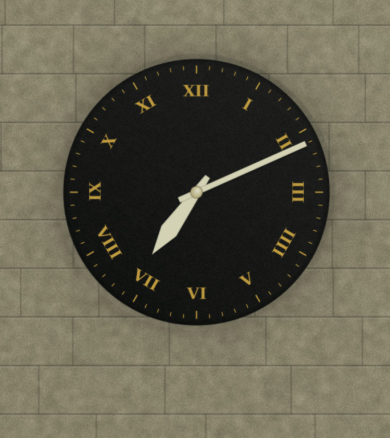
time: **7:11**
